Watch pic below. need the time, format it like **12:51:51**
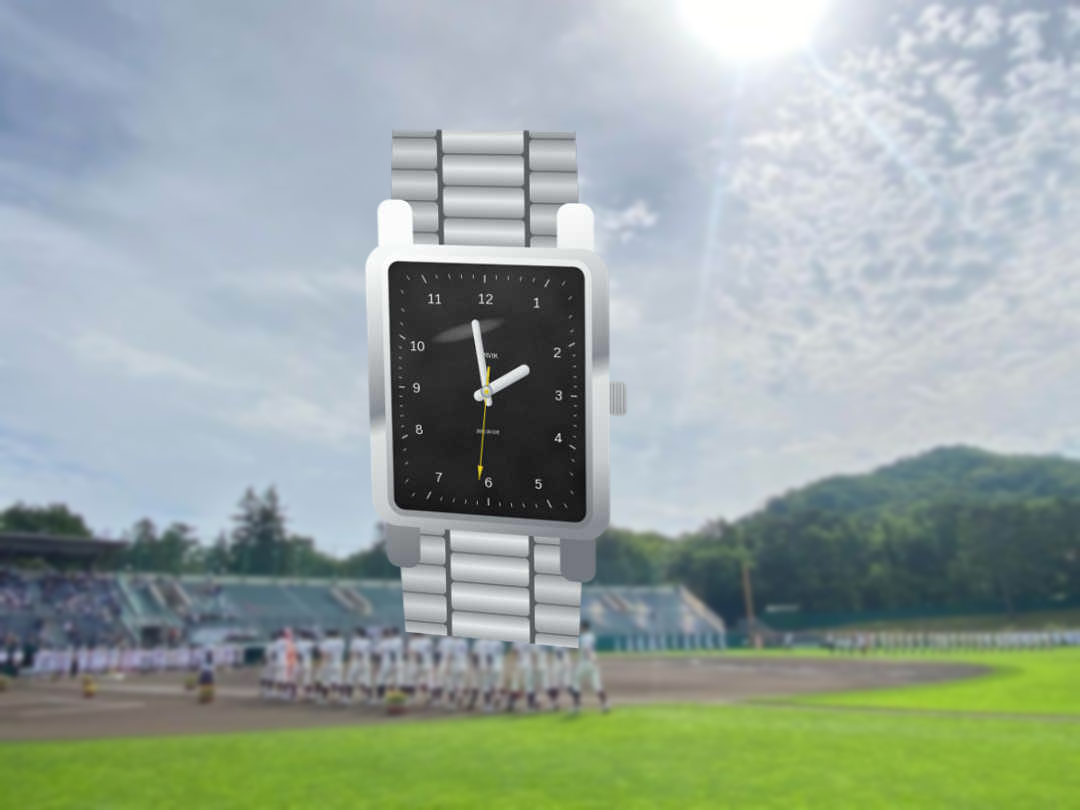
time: **1:58:31**
